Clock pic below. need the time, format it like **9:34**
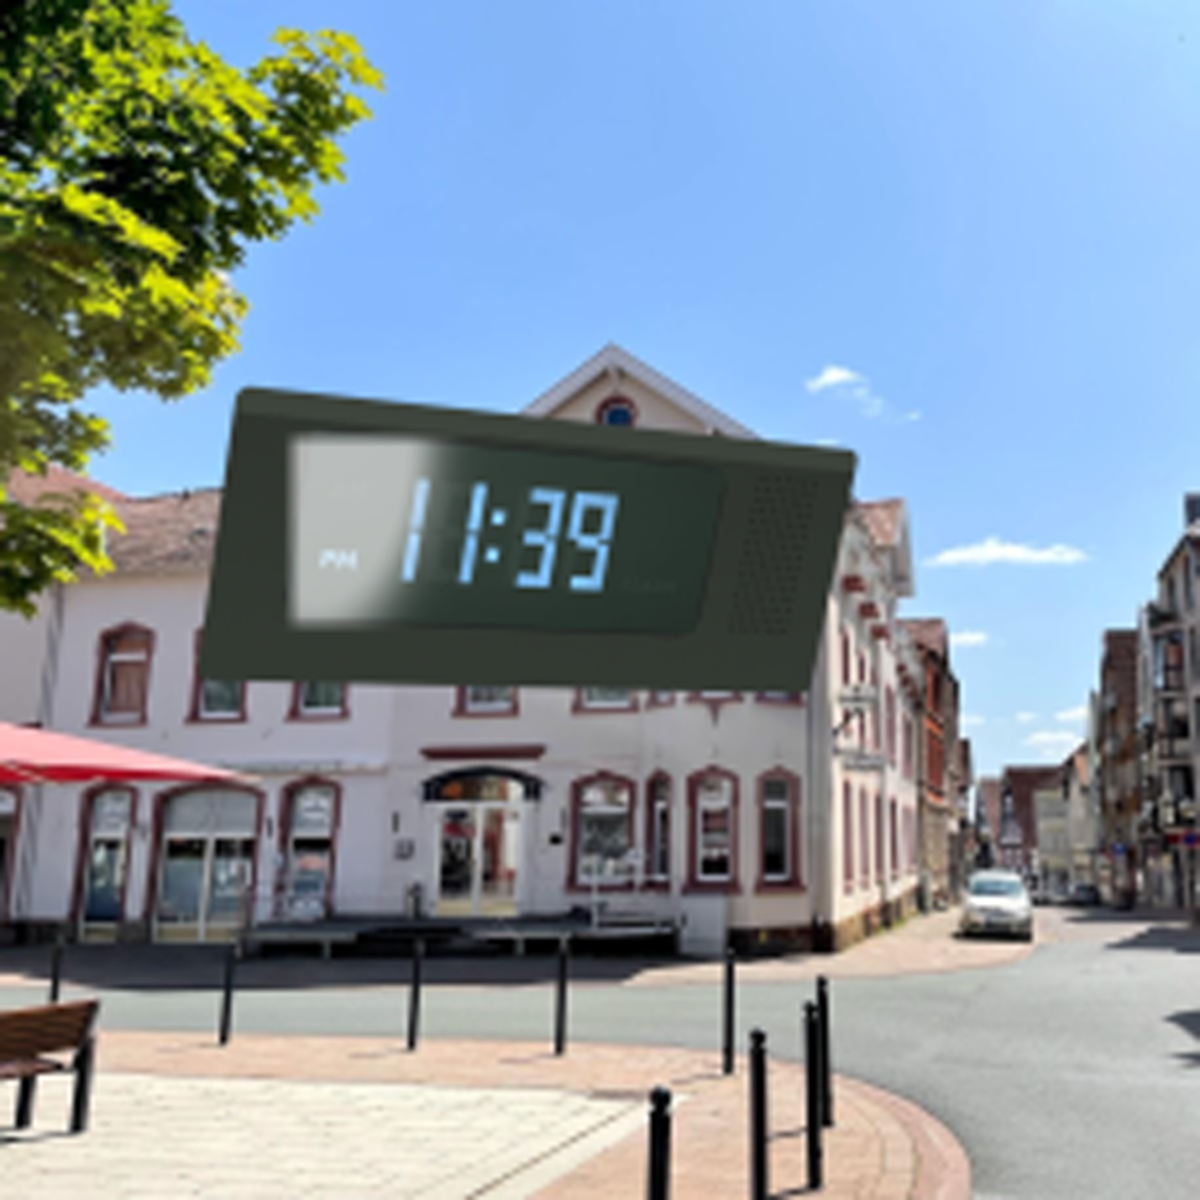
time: **11:39**
